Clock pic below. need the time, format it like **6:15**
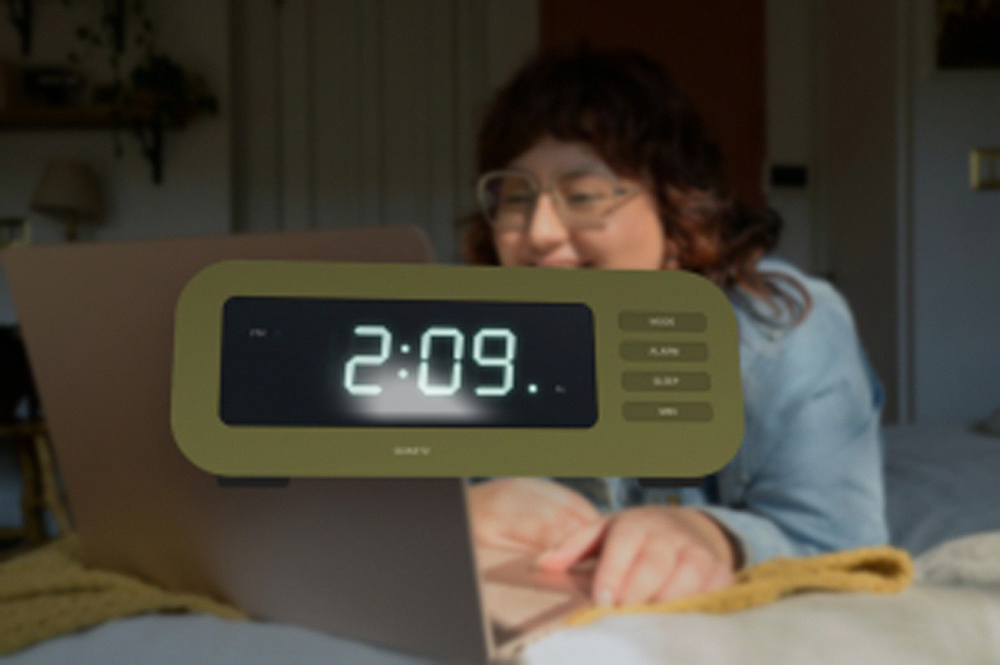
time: **2:09**
